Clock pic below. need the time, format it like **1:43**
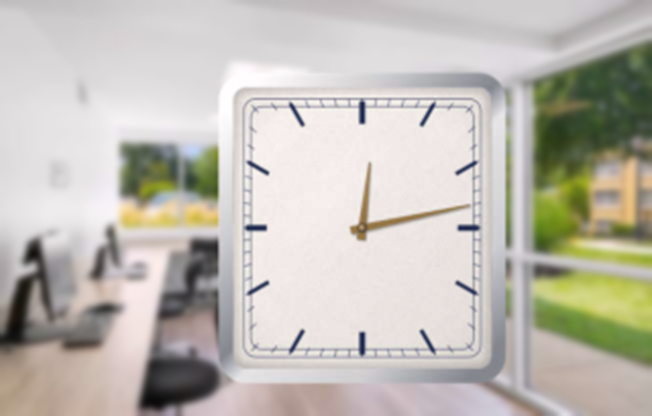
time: **12:13**
